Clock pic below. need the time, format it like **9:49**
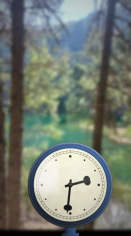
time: **2:31**
